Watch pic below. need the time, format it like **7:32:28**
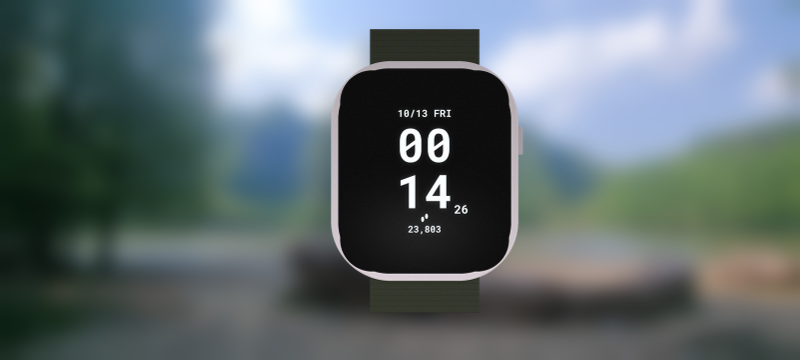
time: **0:14:26**
